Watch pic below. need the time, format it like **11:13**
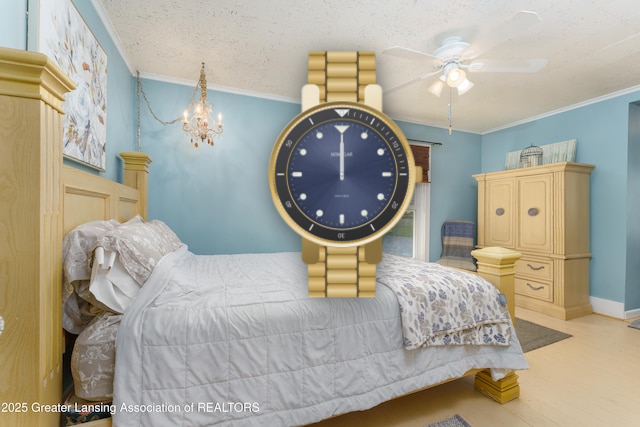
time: **12:00**
